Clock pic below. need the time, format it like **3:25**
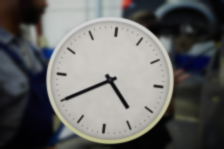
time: **4:40**
